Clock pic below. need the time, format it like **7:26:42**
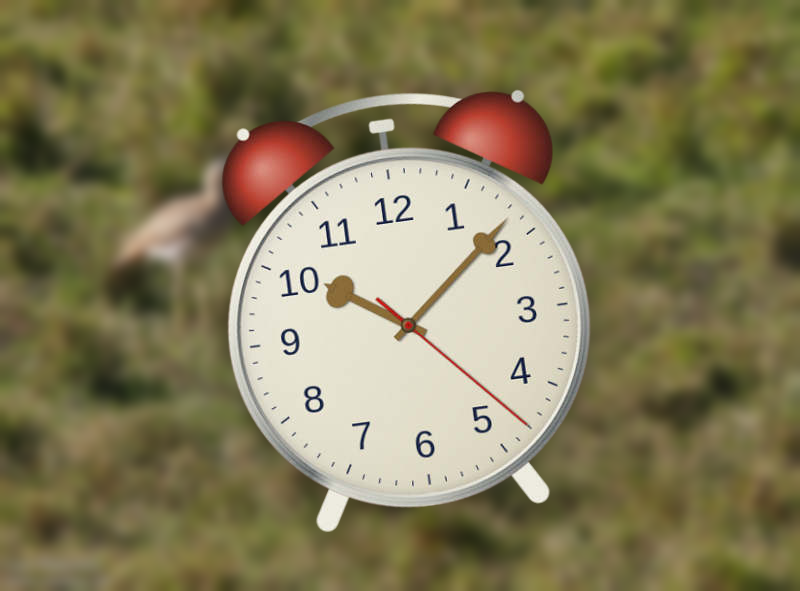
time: **10:08:23**
